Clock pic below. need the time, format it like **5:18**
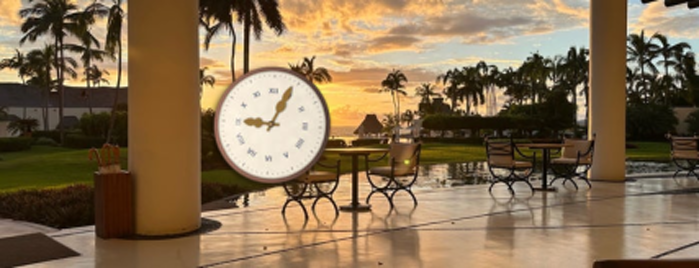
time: **9:04**
